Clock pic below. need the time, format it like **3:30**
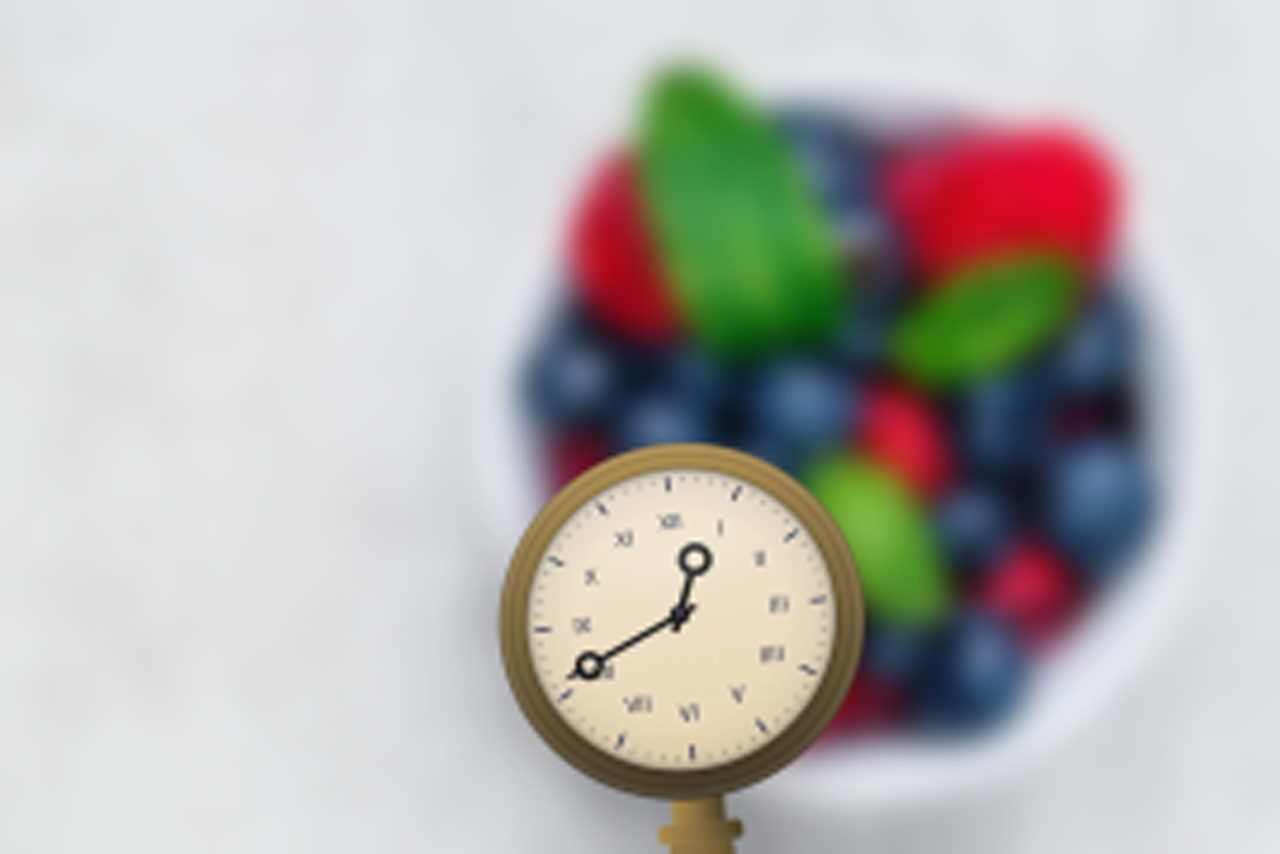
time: **12:41**
